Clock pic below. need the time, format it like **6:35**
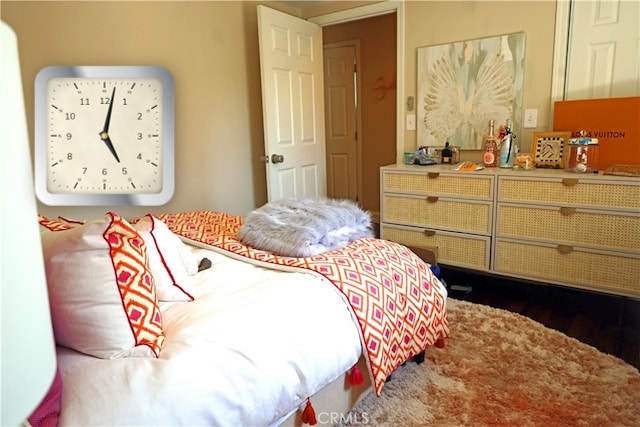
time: **5:02**
